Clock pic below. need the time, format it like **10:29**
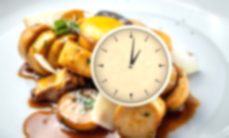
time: **1:01**
